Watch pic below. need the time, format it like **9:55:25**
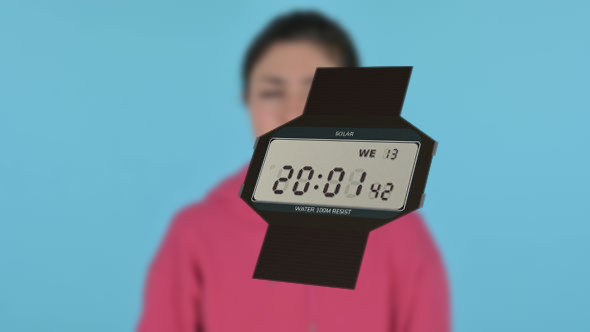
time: **20:01:42**
